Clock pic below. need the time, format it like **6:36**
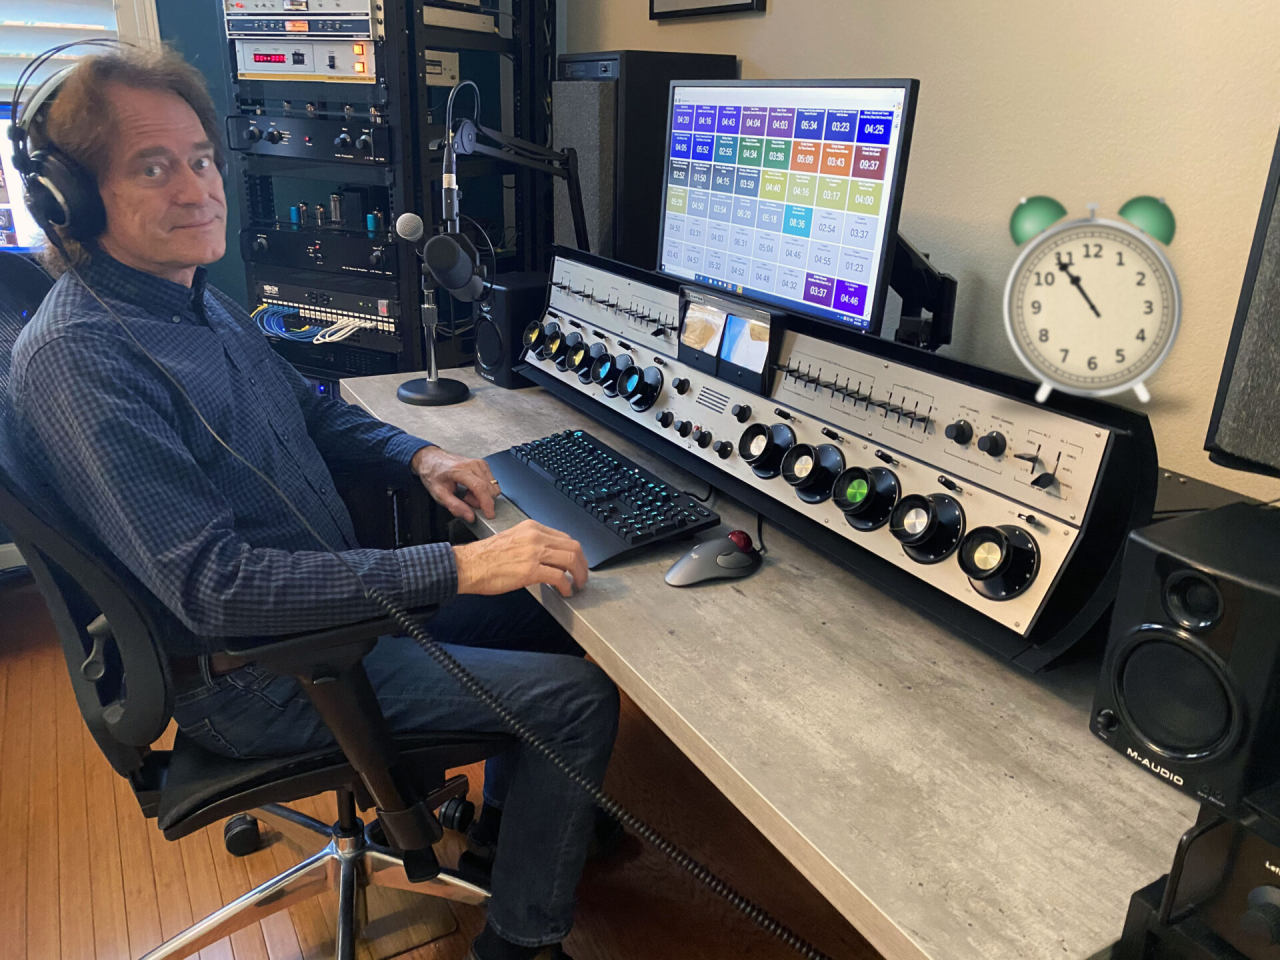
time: **10:54**
